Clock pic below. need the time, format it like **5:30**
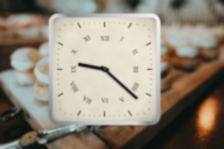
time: **9:22**
